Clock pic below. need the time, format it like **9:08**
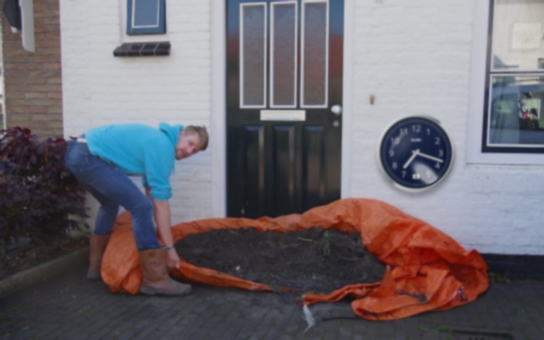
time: **7:18**
